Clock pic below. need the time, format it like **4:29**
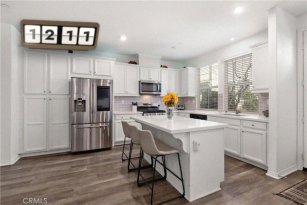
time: **12:11**
